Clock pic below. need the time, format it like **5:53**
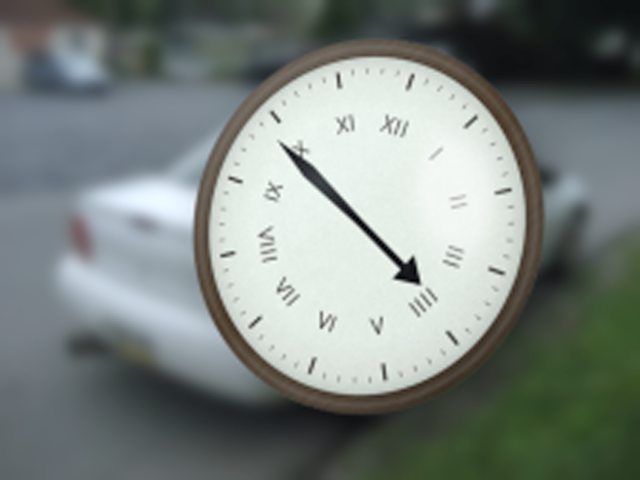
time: **3:49**
